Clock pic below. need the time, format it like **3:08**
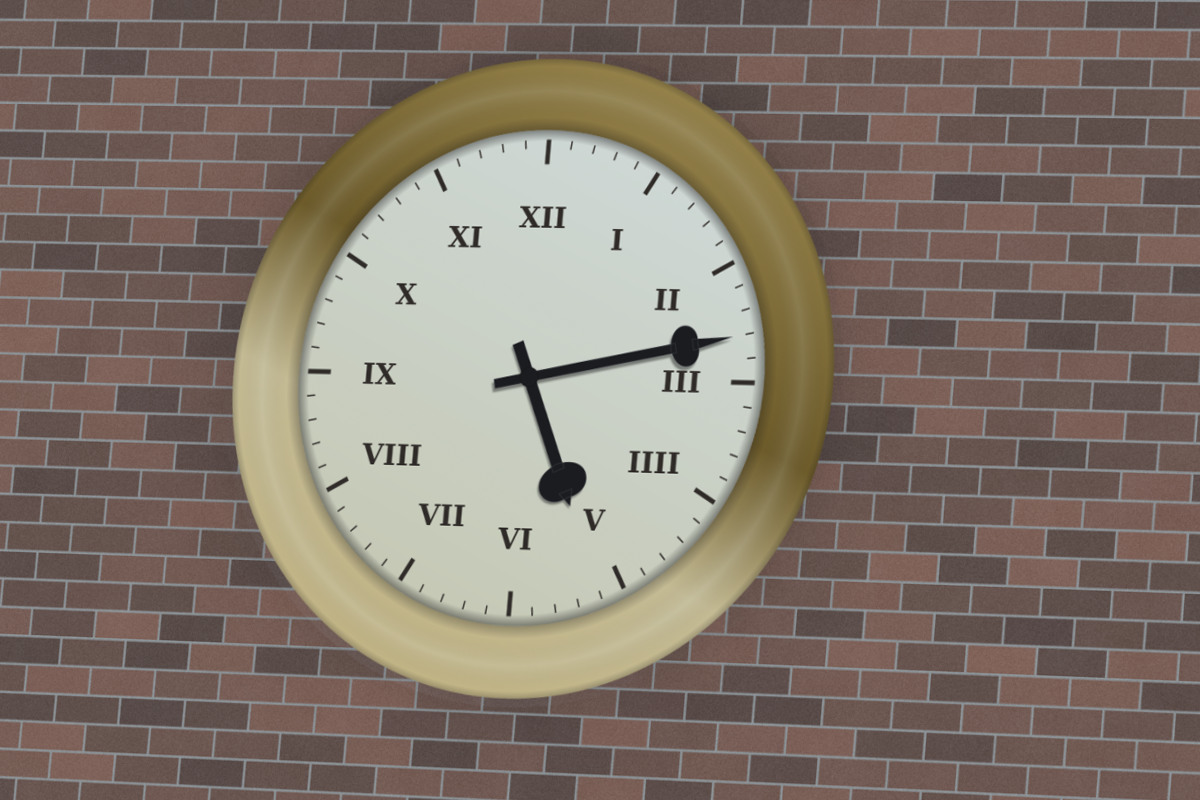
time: **5:13**
